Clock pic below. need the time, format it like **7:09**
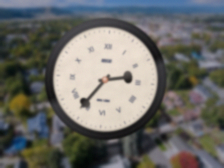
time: **2:36**
